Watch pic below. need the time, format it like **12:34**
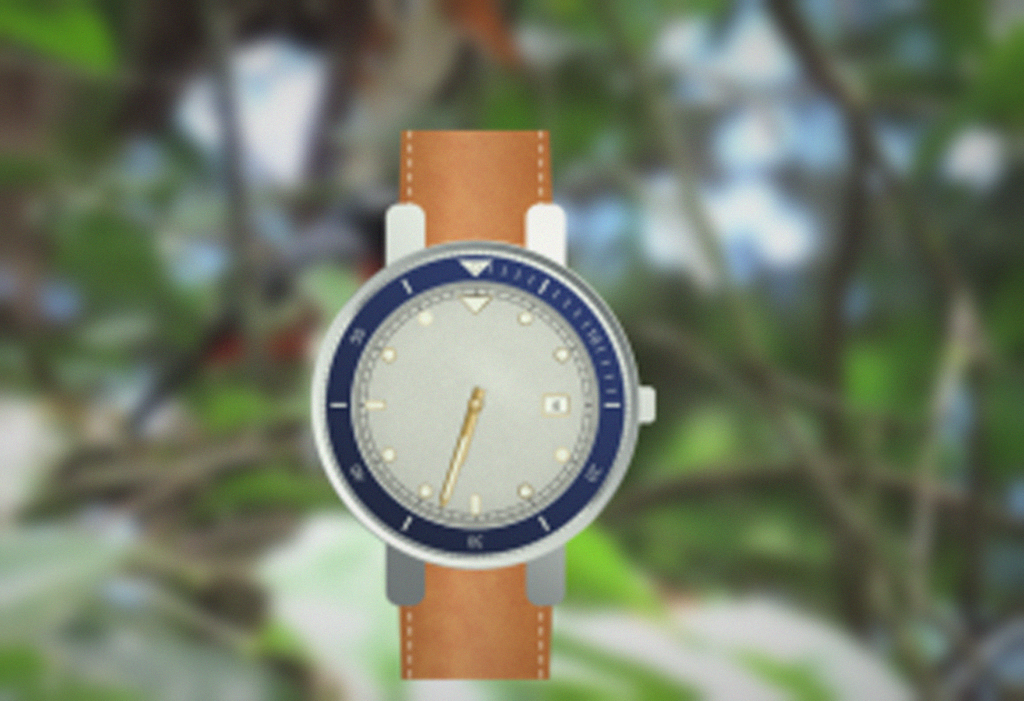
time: **6:33**
